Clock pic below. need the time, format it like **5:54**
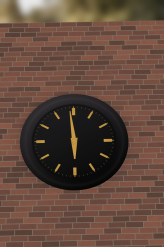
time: **5:59**
